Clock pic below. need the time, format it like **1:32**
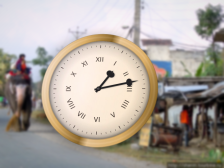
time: **1:13**
